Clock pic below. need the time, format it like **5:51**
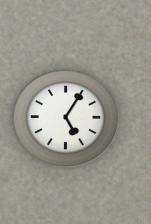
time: **5:05**
